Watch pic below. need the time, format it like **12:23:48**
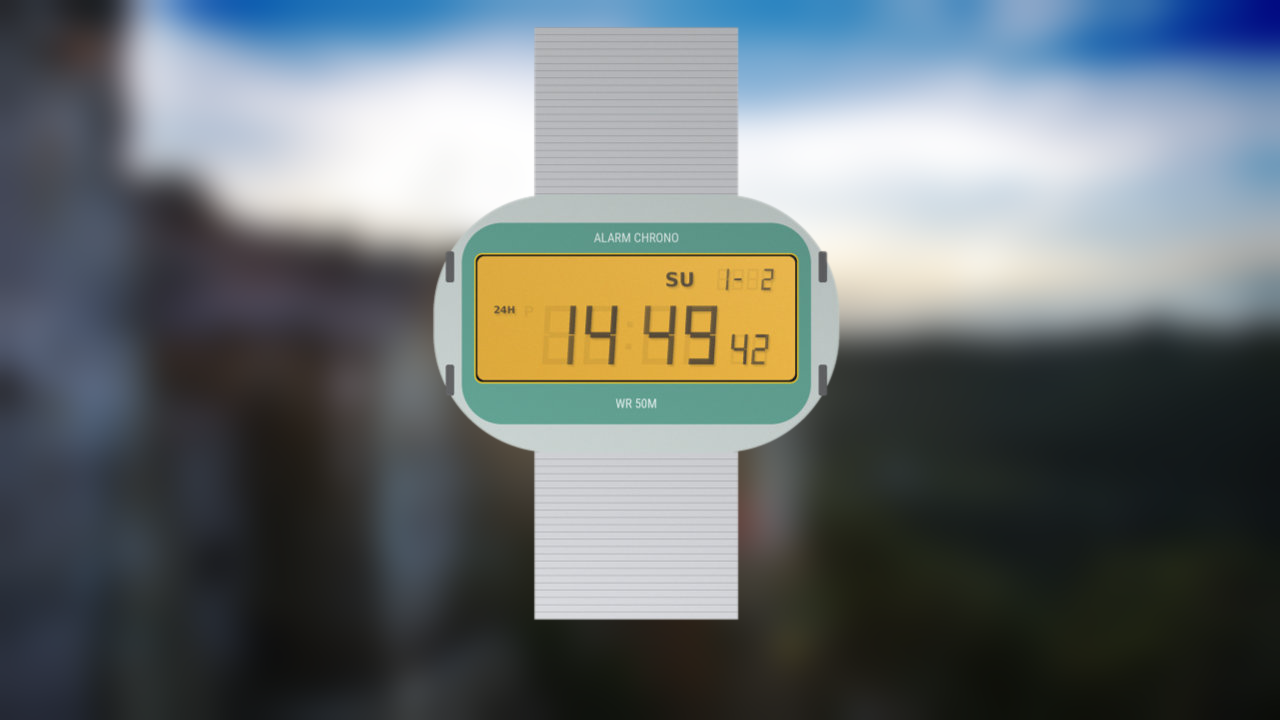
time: **14:49:42**
